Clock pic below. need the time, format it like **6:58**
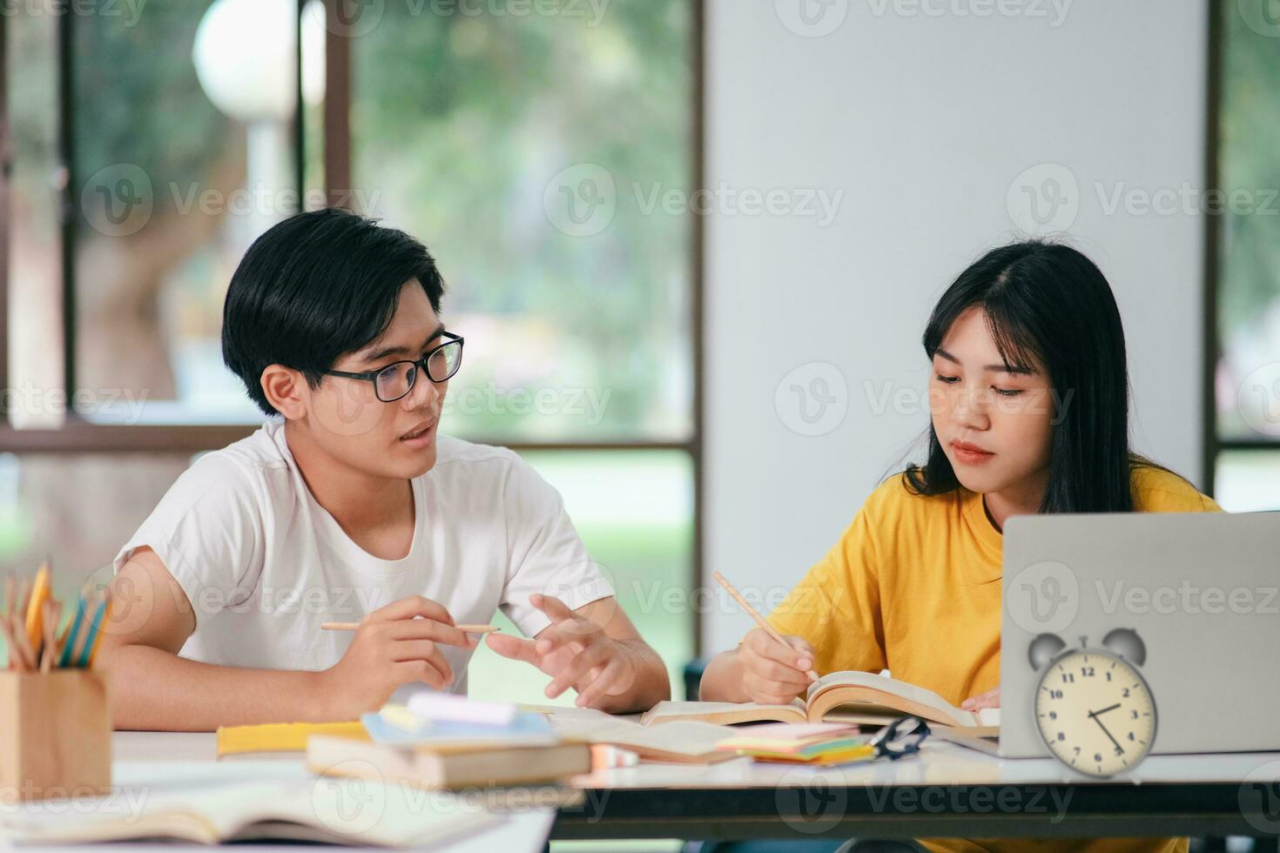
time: **2:24**
